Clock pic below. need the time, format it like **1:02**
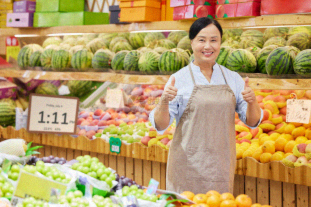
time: **1:11**
